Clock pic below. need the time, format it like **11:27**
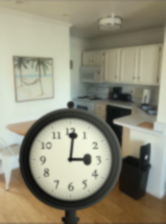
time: **3:01**
